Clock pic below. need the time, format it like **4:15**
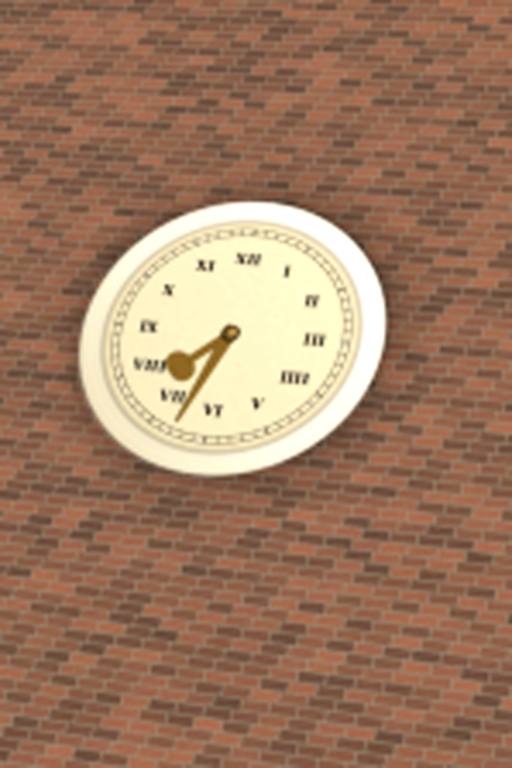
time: **7:33**
